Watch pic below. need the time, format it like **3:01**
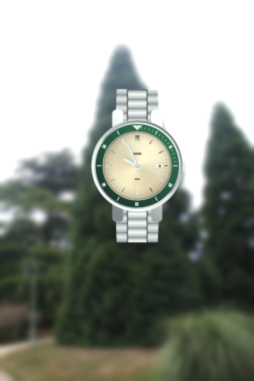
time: **9:56**
